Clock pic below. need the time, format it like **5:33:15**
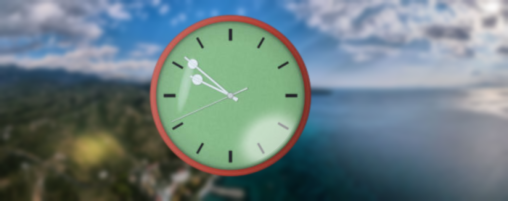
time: **9:51:41**
